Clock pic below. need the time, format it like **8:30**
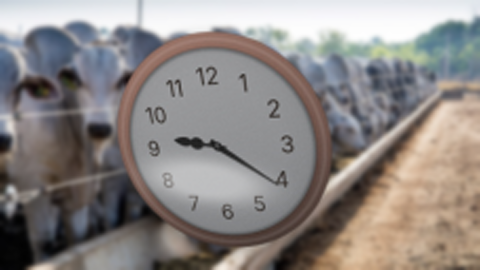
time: **9:21**
